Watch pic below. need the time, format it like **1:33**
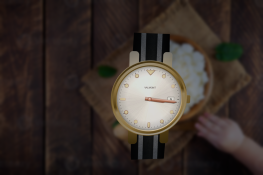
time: **3:16**
